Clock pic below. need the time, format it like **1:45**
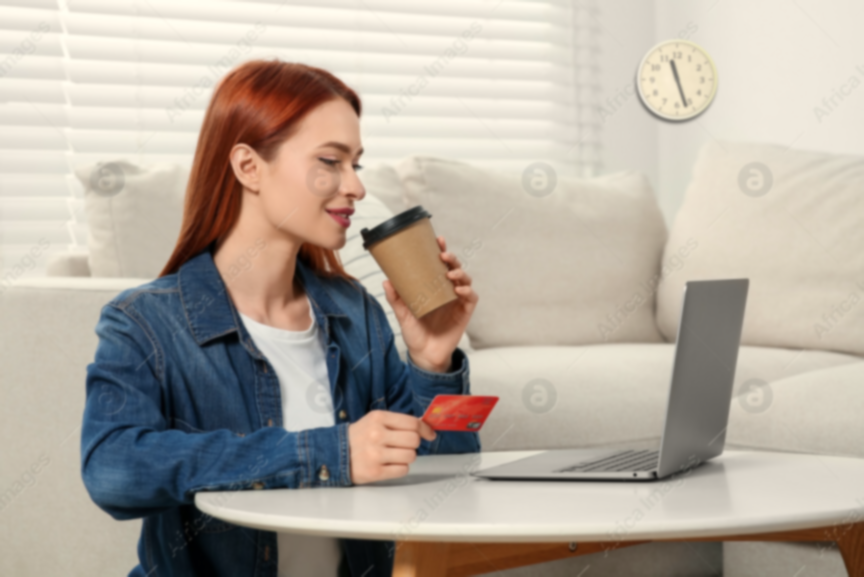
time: **11:27**
